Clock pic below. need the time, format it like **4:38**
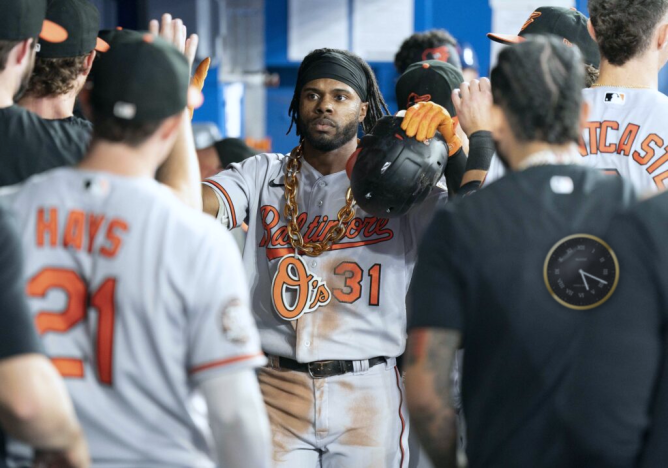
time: **5:19**
